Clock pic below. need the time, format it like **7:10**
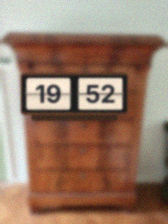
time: **19:52**
